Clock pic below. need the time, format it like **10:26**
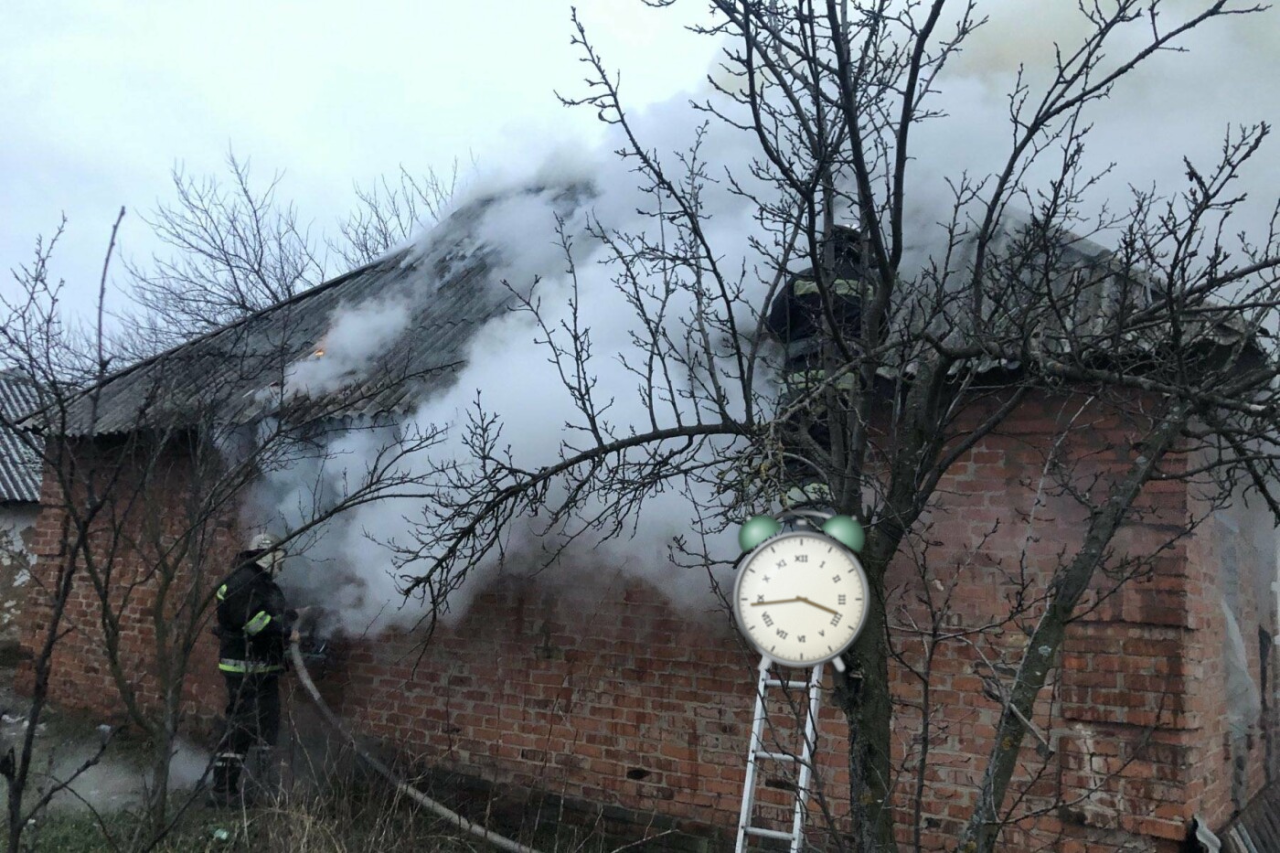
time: **3:44**
